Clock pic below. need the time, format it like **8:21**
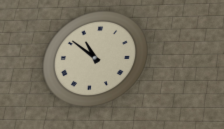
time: **10:51**
